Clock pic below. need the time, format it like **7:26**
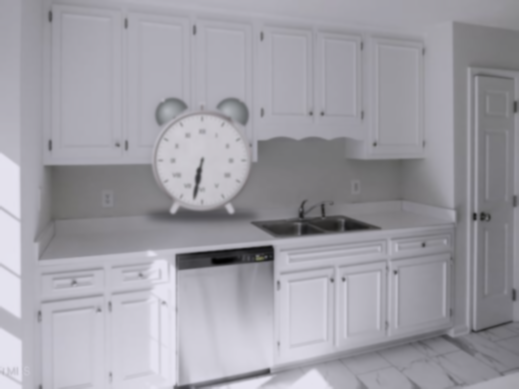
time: **6:32**
